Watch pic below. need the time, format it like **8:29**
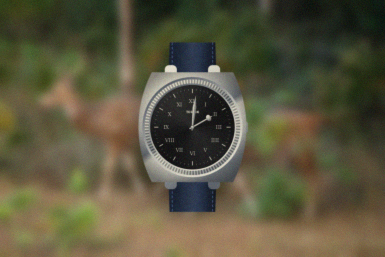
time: **2:01**
